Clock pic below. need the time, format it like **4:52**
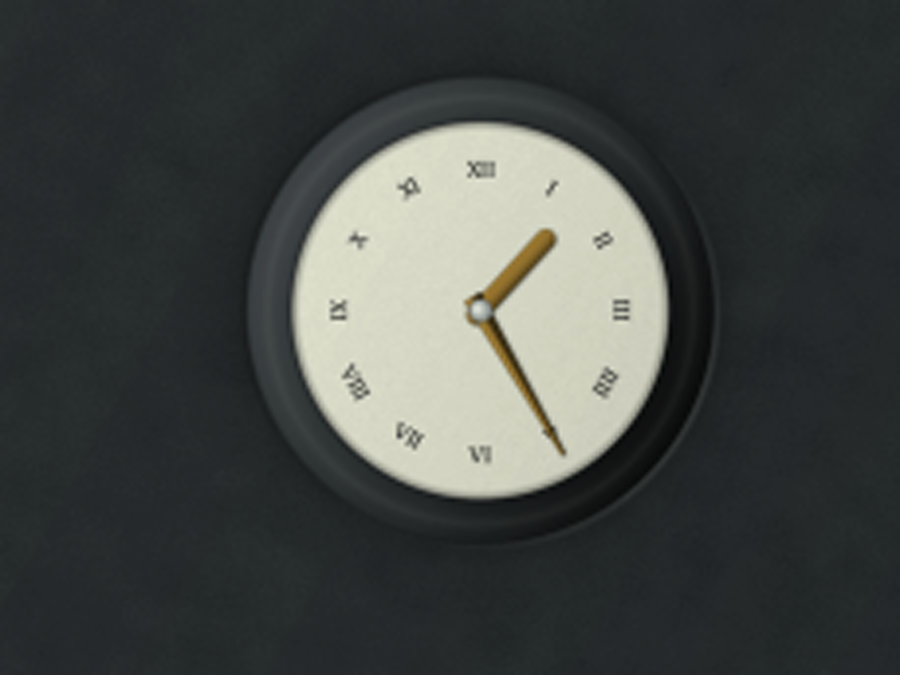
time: **1:25**
